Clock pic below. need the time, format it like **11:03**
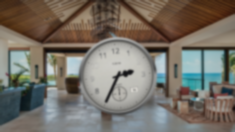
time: **2:35**
